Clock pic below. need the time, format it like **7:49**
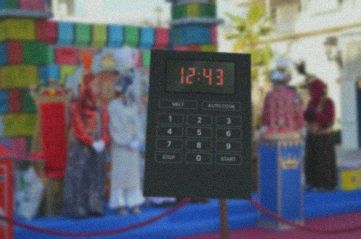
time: **12:43**
